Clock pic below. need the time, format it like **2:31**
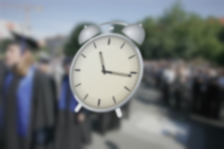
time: **11:16**
